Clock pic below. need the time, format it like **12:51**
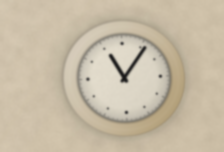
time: **11:06**
